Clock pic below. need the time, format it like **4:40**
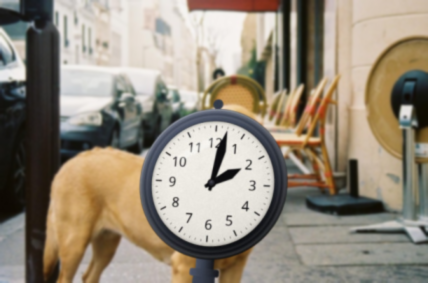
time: **2:02**
